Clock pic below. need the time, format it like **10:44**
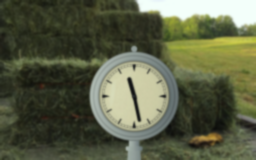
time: **11:28**
